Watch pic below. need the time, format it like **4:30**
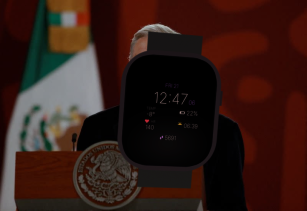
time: **12:47**
